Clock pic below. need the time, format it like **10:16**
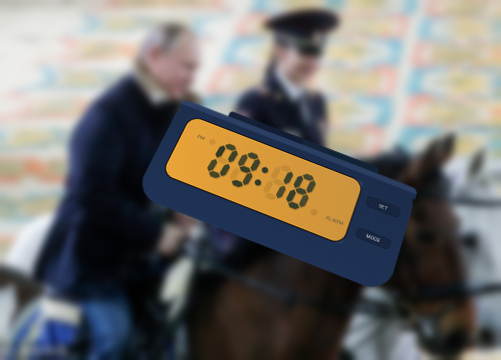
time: **9:18**
